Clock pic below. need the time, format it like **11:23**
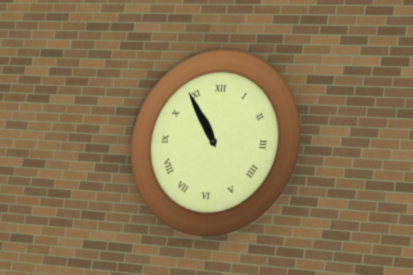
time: **10:54**
